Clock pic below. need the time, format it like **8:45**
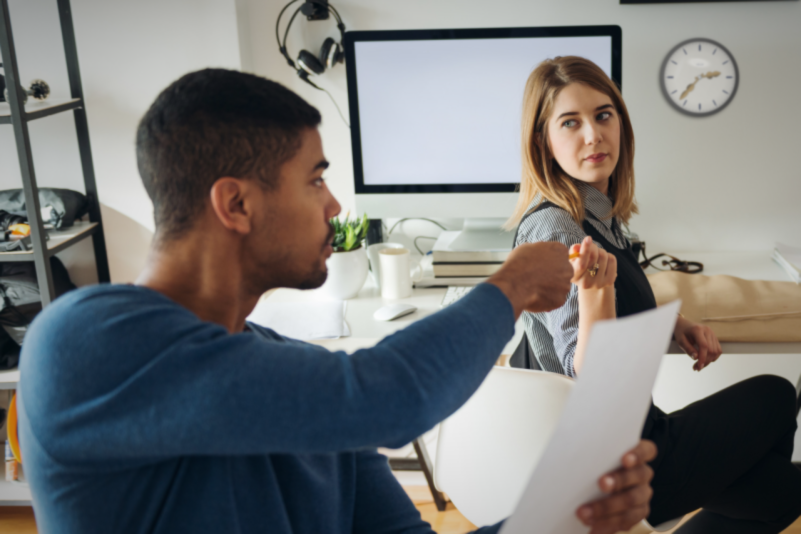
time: **2:37**
